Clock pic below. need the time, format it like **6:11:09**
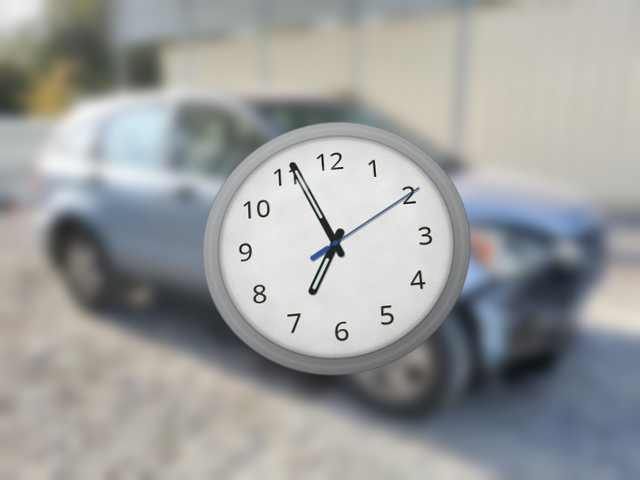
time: **6:56:10**
